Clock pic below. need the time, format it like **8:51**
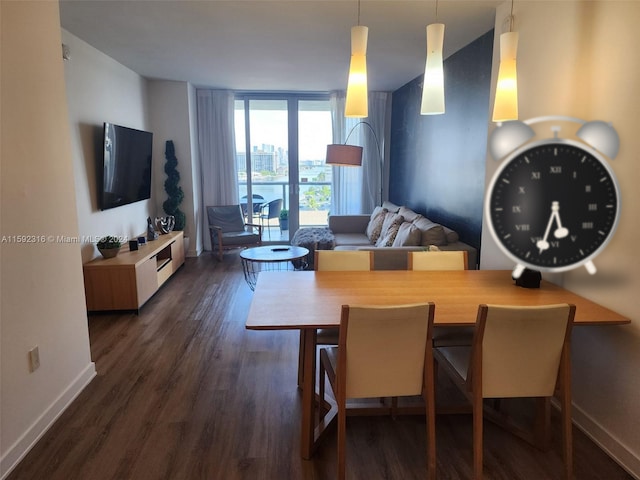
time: **5:33**
